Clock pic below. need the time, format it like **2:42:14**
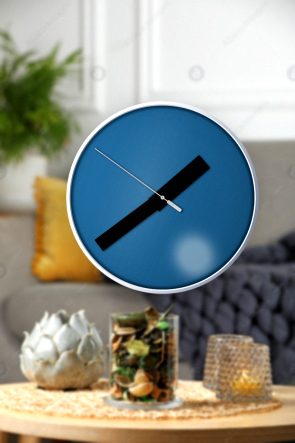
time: **1:38:51**
